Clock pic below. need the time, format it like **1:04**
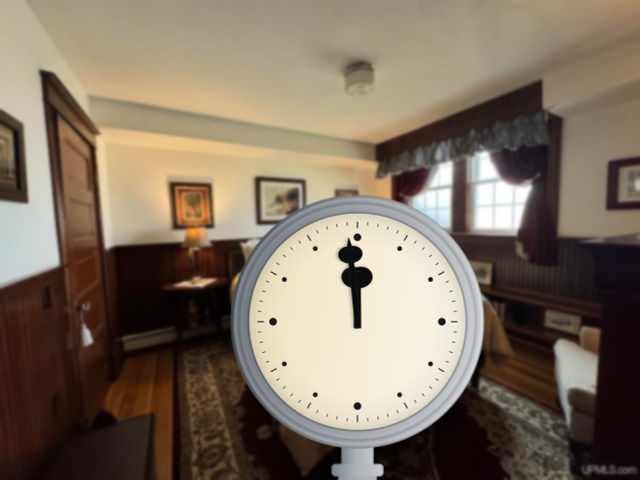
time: **11:59**
